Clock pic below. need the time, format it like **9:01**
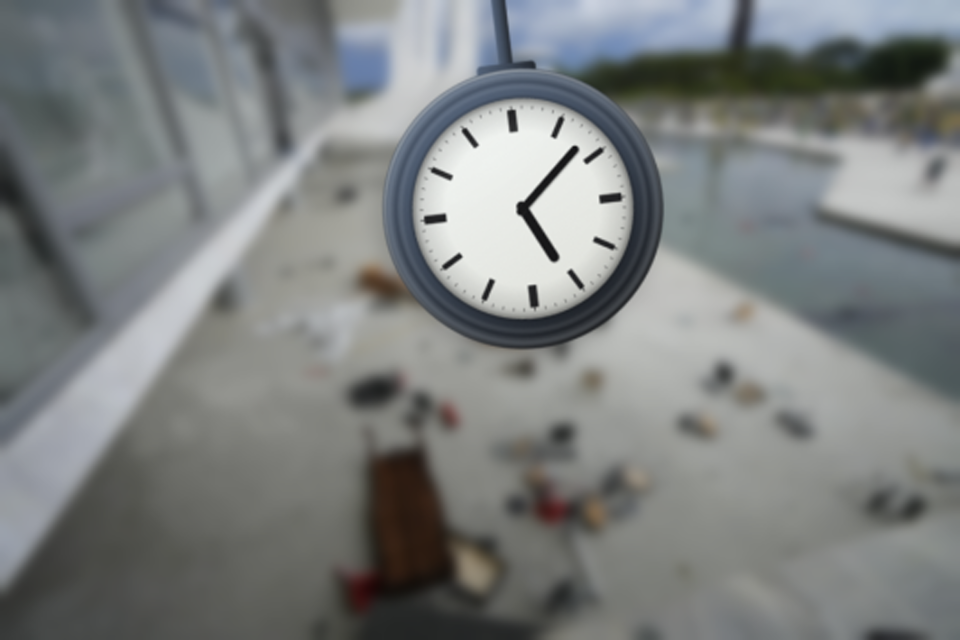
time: **5:08**
